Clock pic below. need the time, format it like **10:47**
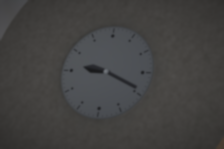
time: **9:19**
